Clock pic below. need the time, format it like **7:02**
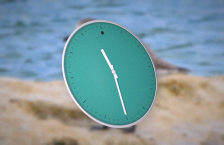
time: **11:30**
